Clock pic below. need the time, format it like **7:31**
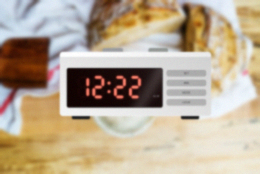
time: **12:22**
